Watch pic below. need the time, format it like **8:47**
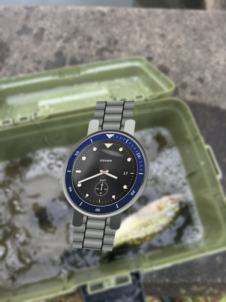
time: **3:41**
